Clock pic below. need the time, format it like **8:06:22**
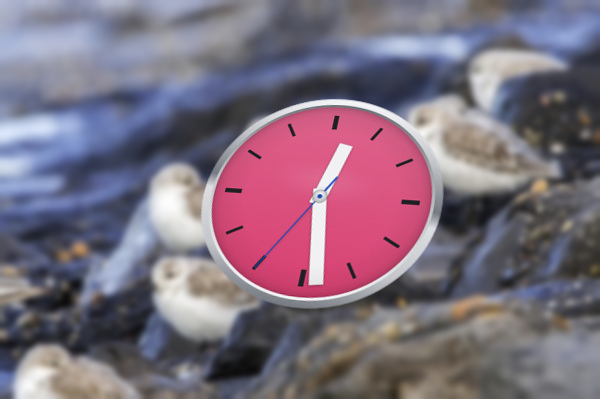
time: **12:28:35**
